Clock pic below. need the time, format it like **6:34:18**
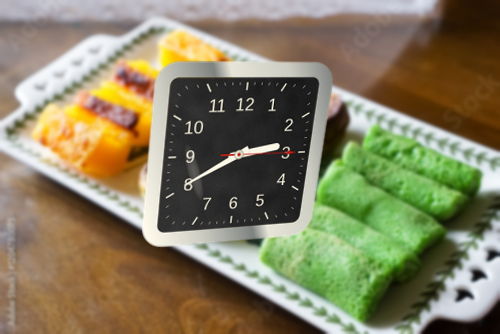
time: **2:40:15**
